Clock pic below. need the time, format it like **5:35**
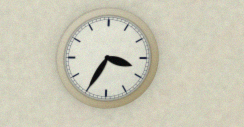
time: **3:35**
